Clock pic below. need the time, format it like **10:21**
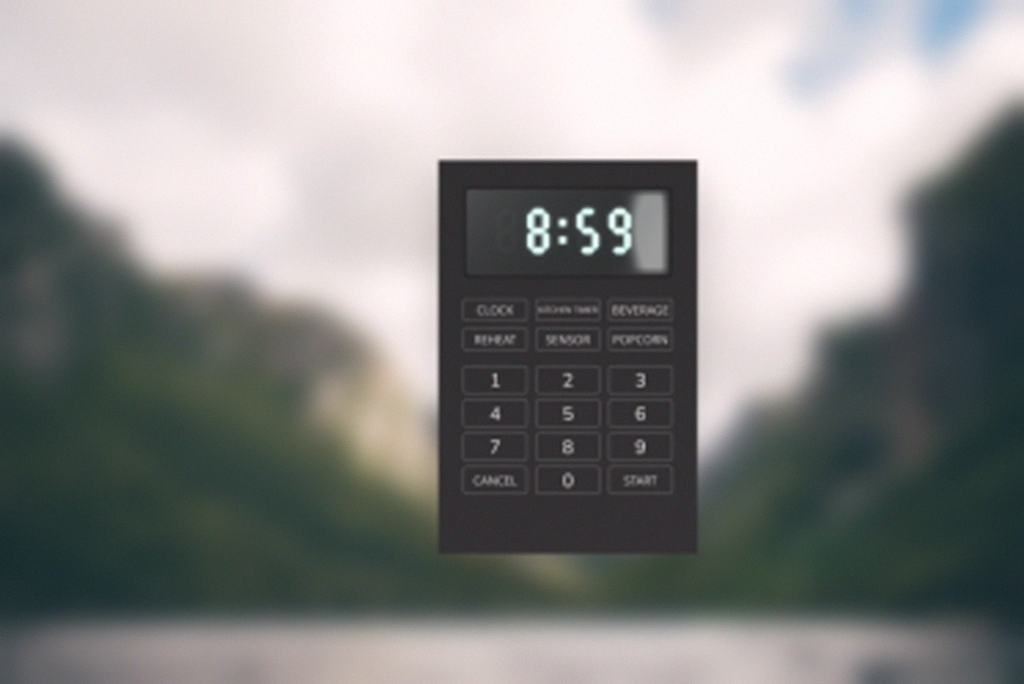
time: **8:59**
